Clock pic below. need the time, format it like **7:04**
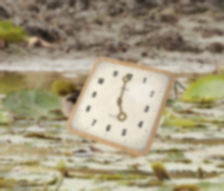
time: **4:59**
